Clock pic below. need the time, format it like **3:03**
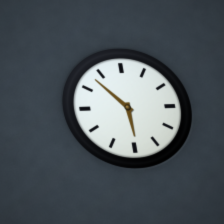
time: **5:53**
